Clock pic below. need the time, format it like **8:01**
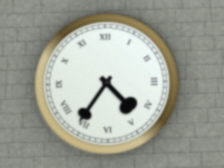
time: **4:36**
